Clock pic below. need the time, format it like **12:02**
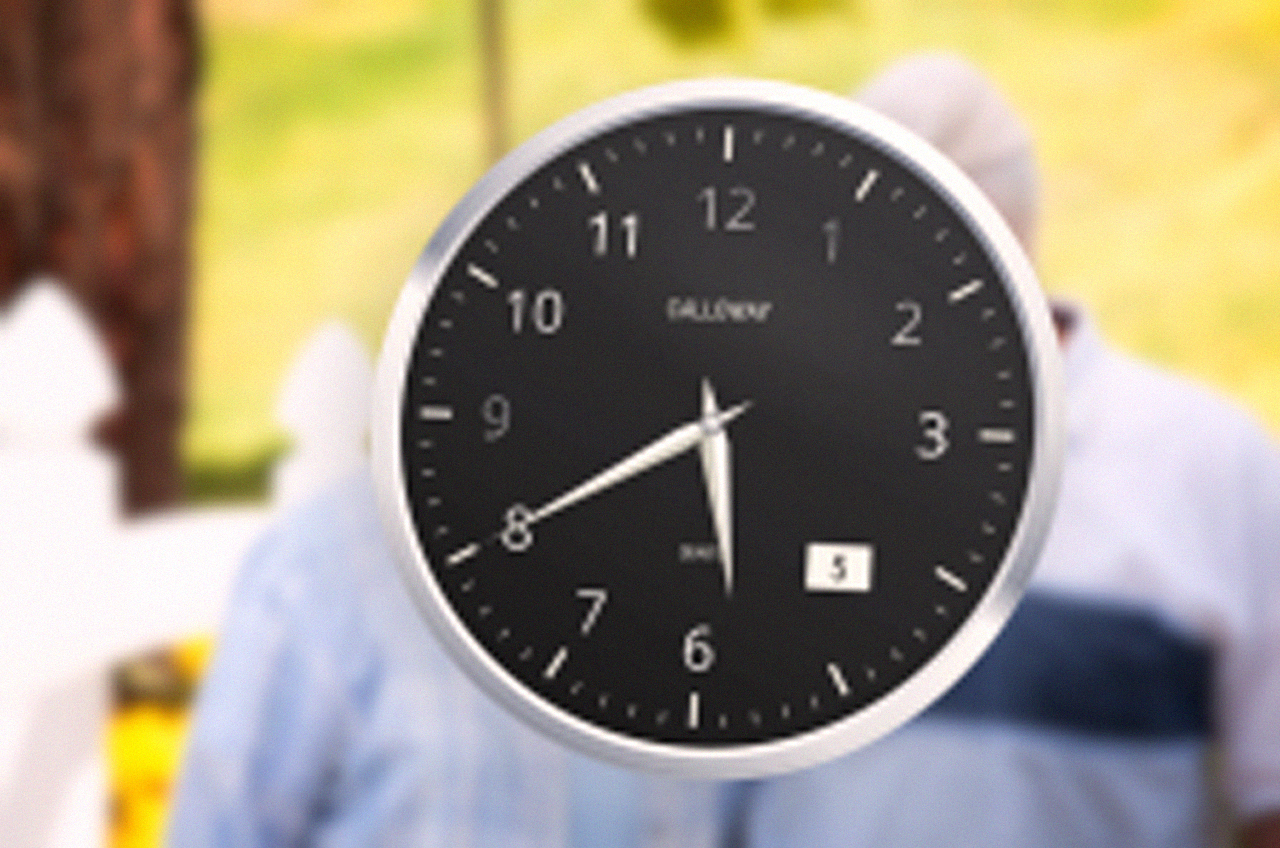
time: **5:40**
